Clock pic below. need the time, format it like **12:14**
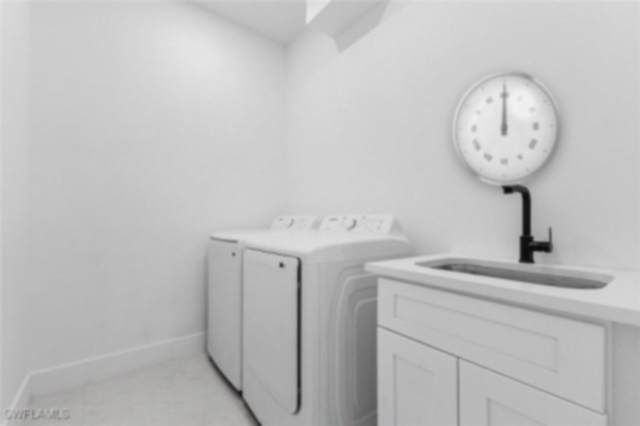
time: **12:00**
